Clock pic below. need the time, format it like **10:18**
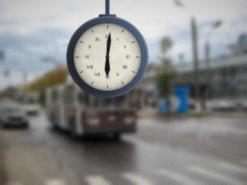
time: **6:01**
